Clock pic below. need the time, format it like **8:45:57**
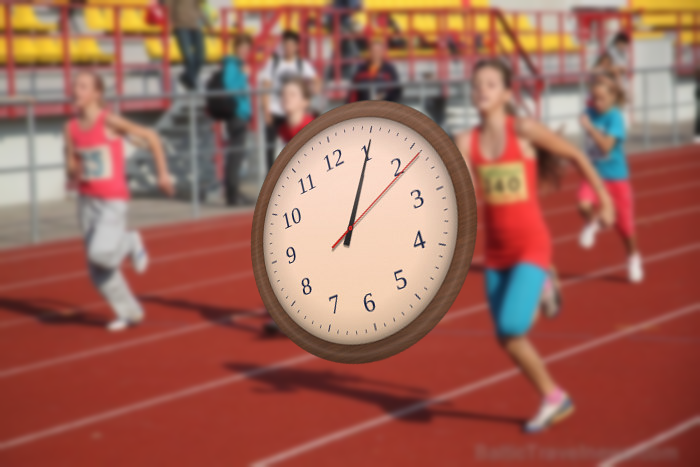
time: **1:05:11**
